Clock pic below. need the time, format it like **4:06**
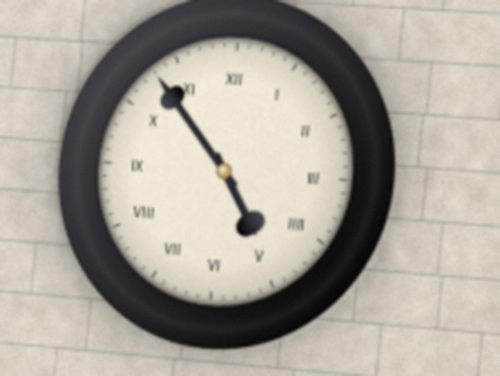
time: **4:53**
